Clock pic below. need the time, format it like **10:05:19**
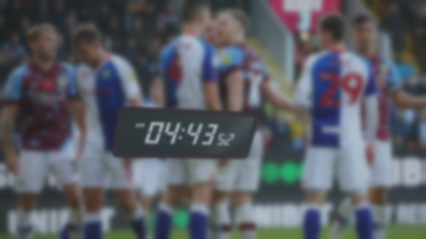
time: **4:43:52**
